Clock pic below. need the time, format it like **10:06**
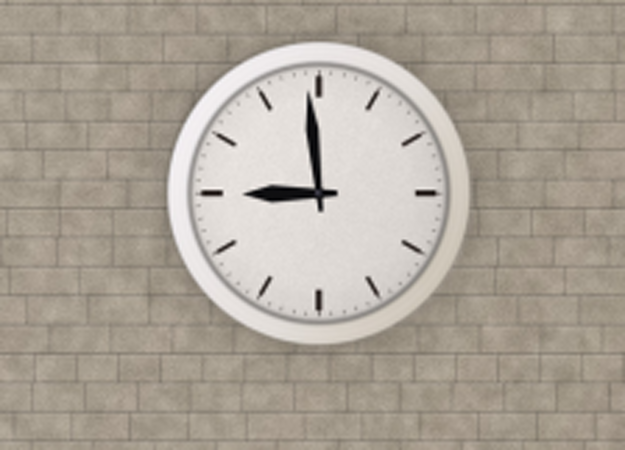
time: **8:59**
